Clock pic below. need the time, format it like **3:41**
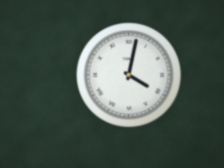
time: **4:02**
